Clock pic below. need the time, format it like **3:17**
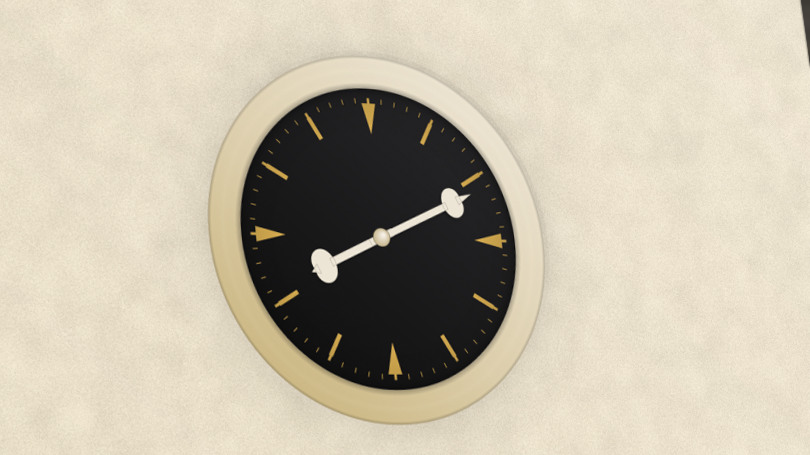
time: **8:11**
